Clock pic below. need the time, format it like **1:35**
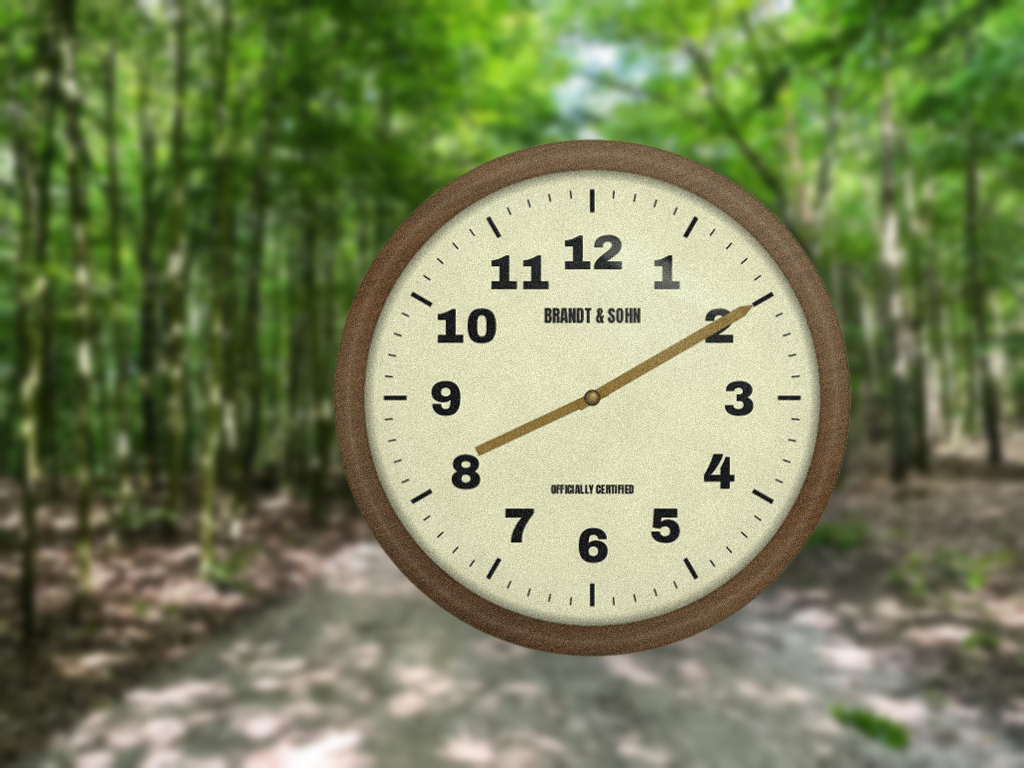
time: **8:10**
